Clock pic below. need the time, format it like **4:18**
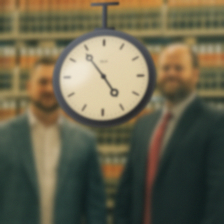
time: **4:54**
